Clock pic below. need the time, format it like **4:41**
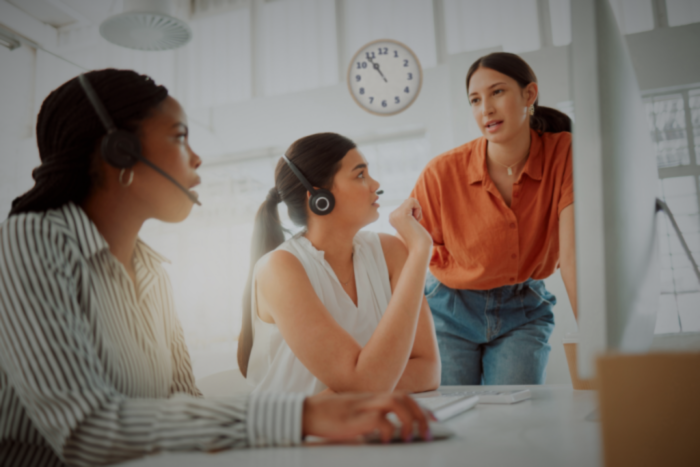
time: **10:54**
